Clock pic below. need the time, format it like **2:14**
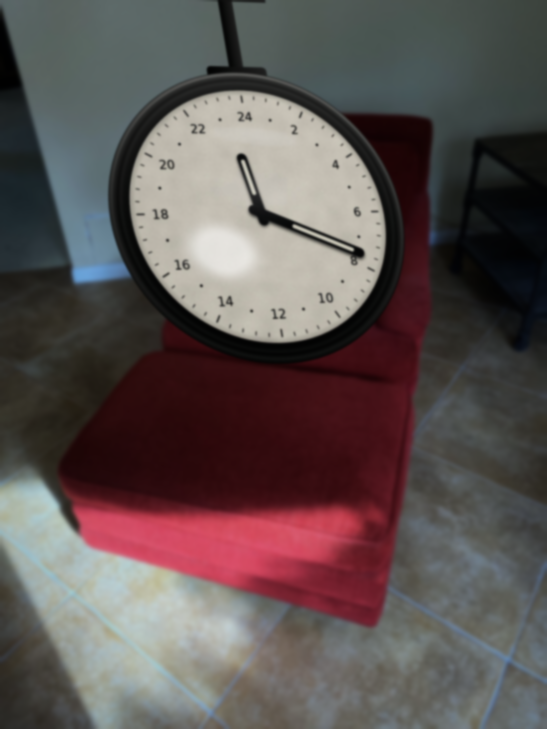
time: **23:19**
